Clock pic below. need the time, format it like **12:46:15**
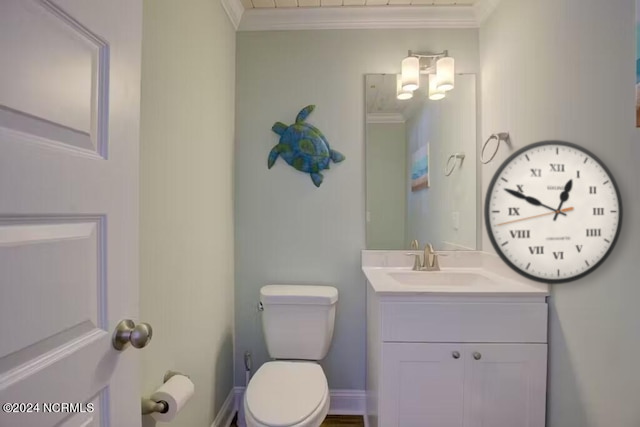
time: **12:48:43**
